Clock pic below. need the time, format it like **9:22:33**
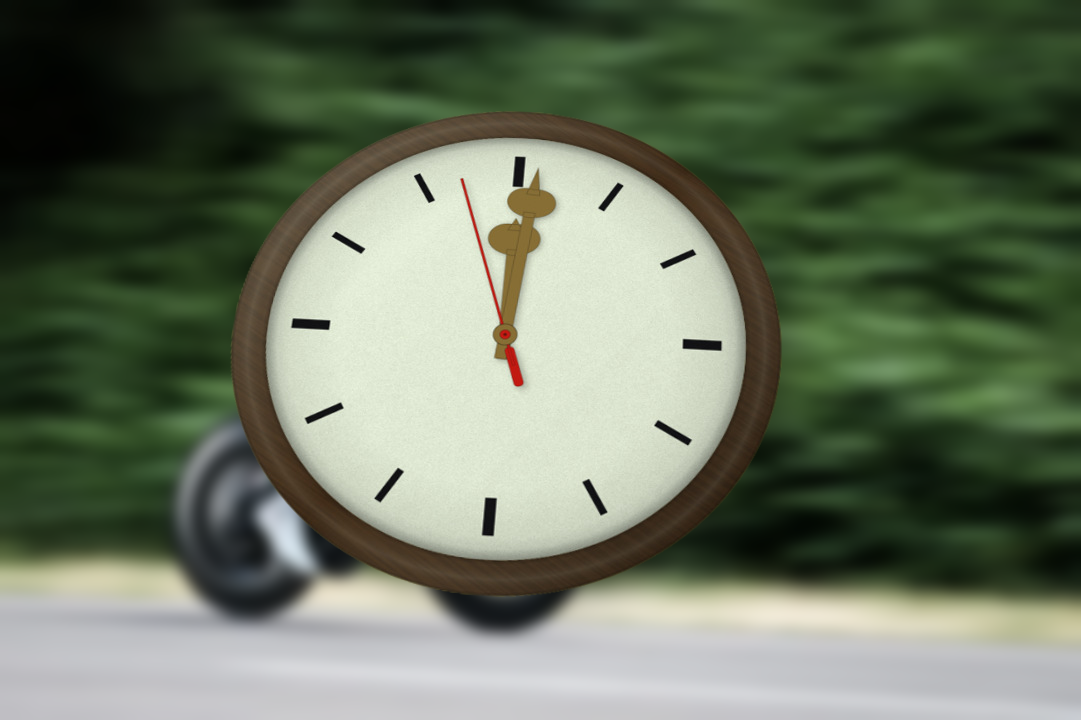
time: **12:00:57**
